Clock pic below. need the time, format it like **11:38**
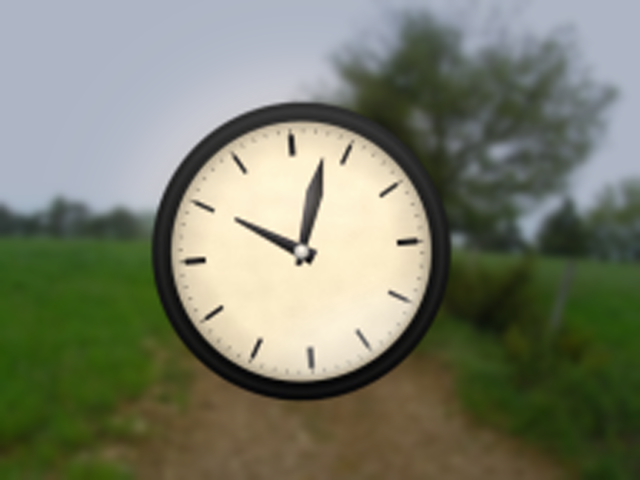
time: **10:03**
